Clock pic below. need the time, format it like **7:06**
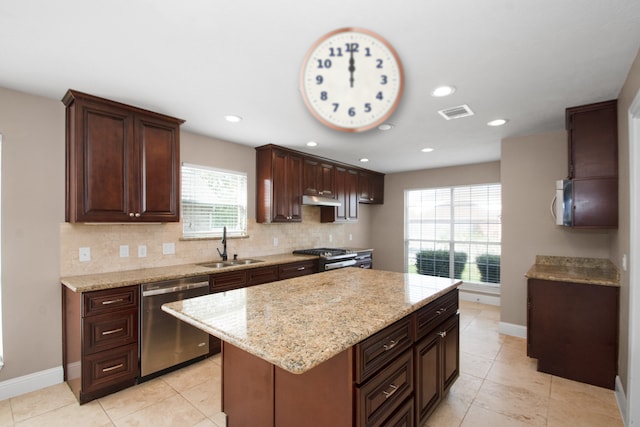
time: **12:00**
